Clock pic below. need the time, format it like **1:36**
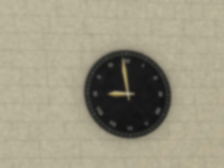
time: **8:59**
